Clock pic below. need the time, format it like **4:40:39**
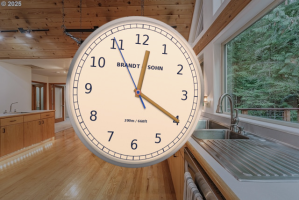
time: **12:19:55**
